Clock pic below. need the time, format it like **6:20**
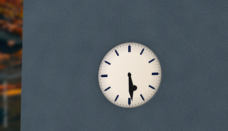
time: **5:29**
